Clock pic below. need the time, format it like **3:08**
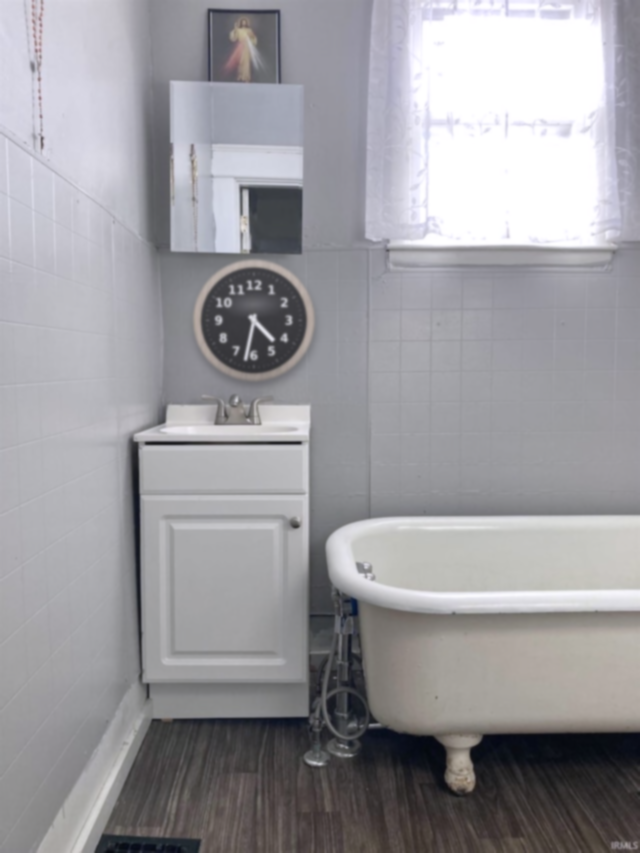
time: **4:32**
